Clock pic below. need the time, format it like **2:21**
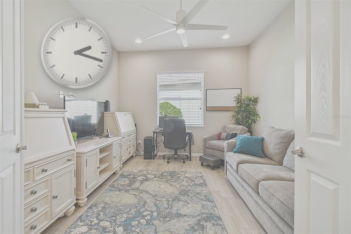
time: **2:18**
